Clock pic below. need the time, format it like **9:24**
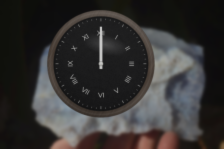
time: **12:00**
